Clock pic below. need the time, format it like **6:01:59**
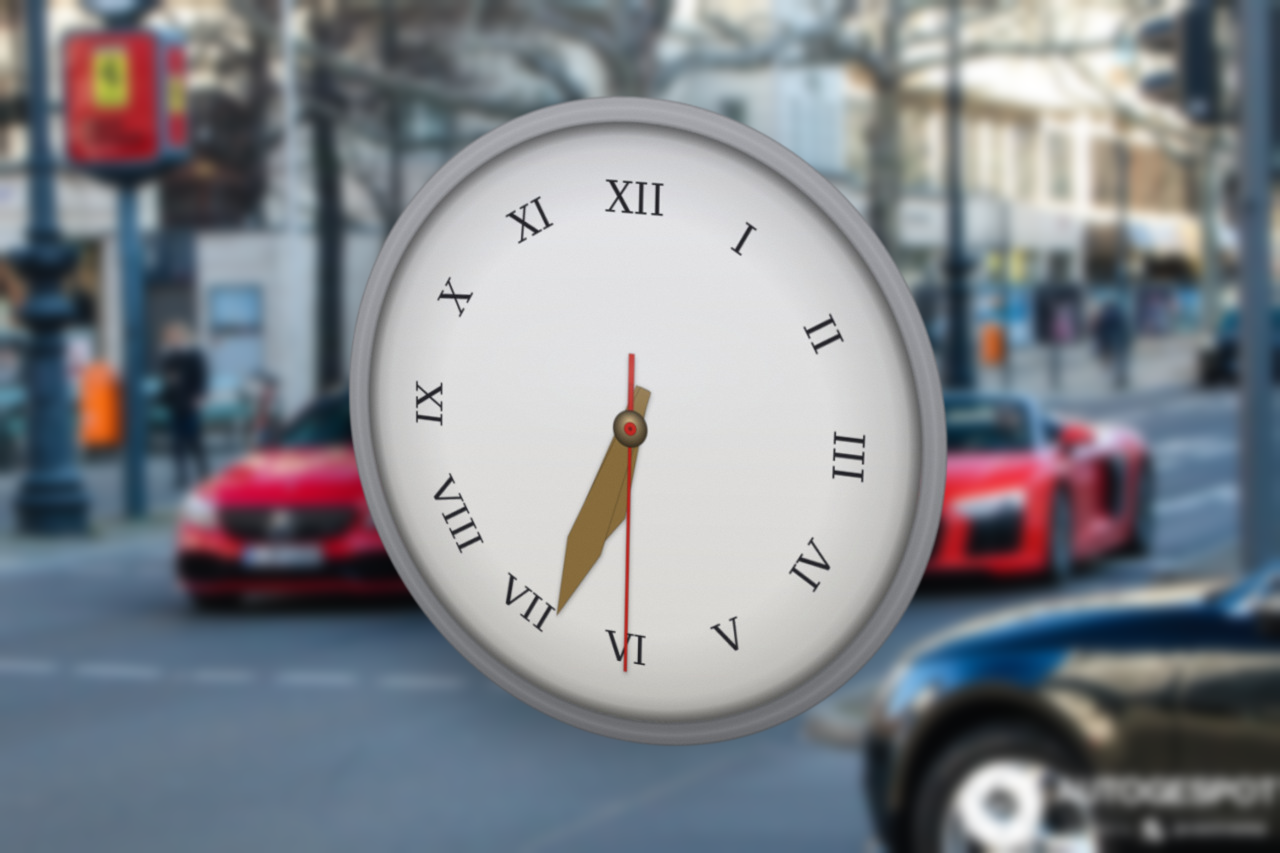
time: **6:33:30**
